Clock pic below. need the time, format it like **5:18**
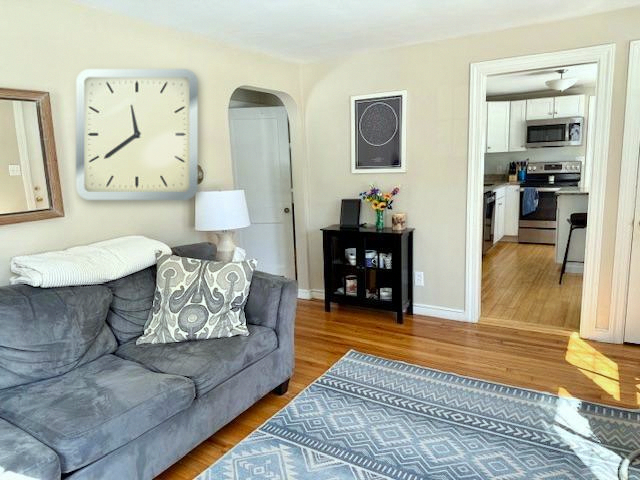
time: **11:39**
